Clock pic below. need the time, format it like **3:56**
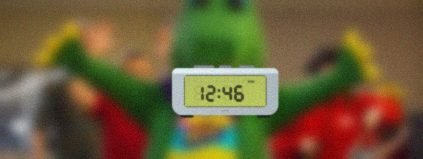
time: **12:46**
